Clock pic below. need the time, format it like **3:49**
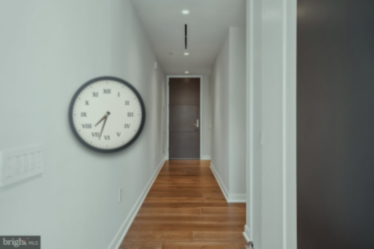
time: **7:33**
